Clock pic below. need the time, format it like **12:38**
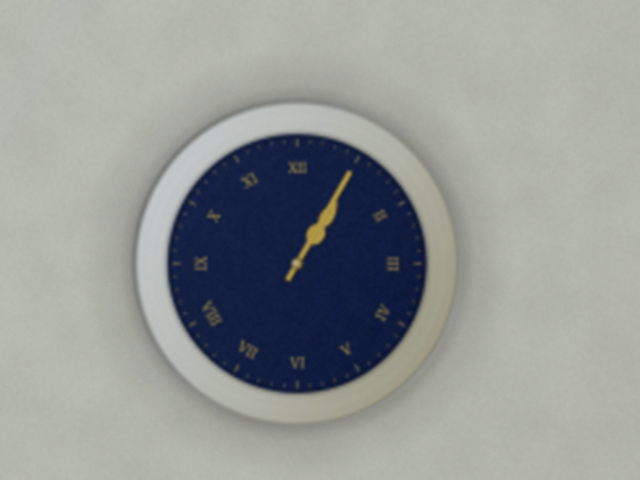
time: **1:05**
